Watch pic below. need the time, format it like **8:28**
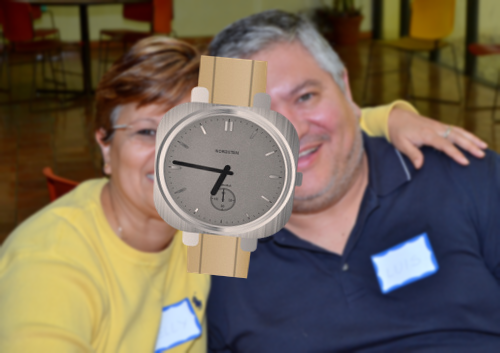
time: **6:46**
